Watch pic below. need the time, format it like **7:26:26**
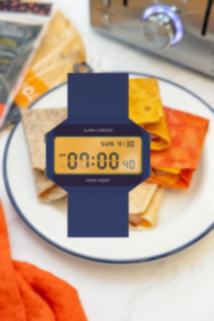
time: **7:00:40**
